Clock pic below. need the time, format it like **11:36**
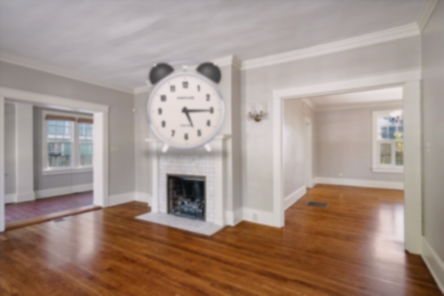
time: **5:15**
